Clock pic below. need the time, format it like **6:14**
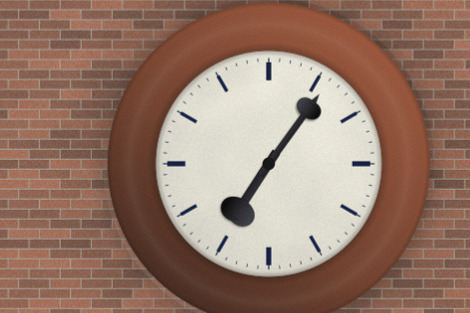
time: **7:06**
